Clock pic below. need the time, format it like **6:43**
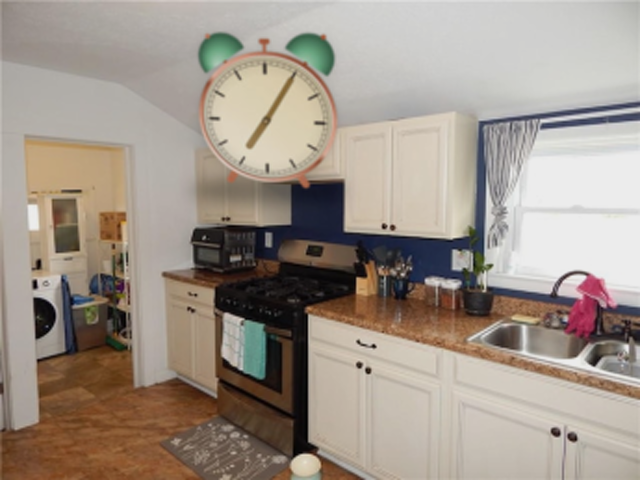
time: **7:05**
